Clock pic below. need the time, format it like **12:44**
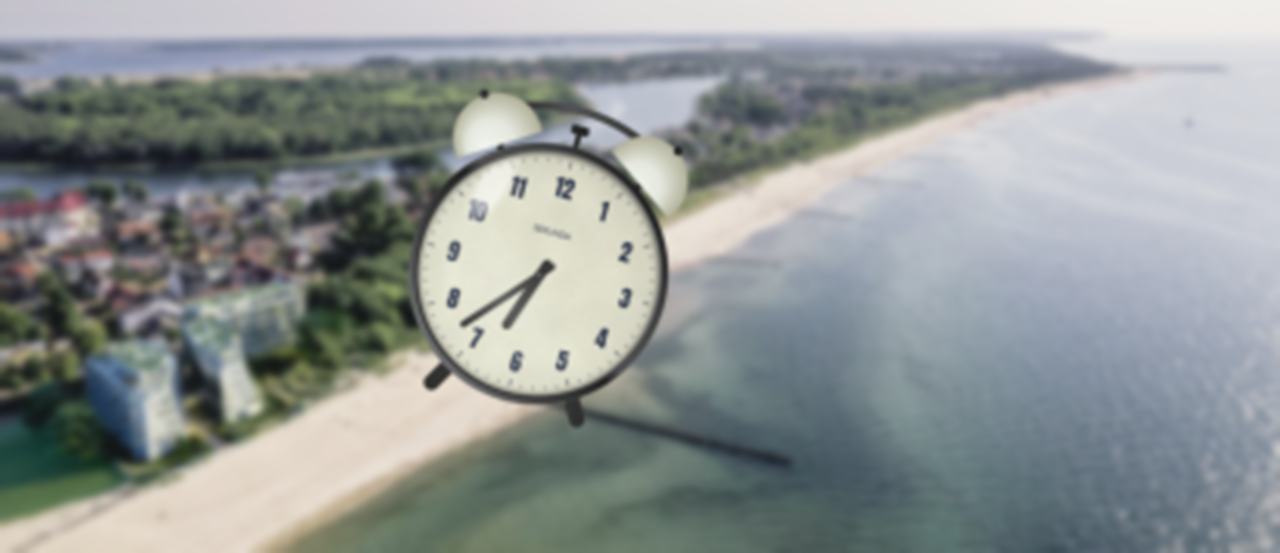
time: **6:37**
